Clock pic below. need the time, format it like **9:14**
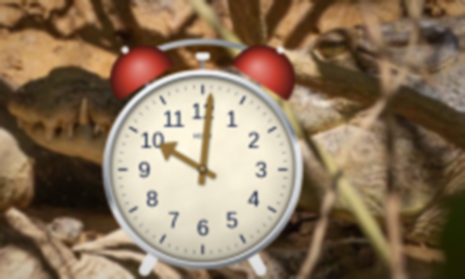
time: **10:01**
